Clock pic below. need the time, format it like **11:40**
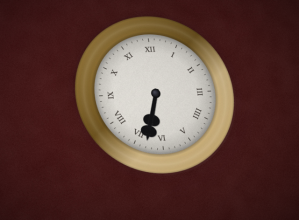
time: **6:33**
